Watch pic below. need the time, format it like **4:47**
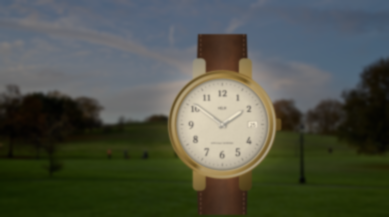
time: **1:51**
